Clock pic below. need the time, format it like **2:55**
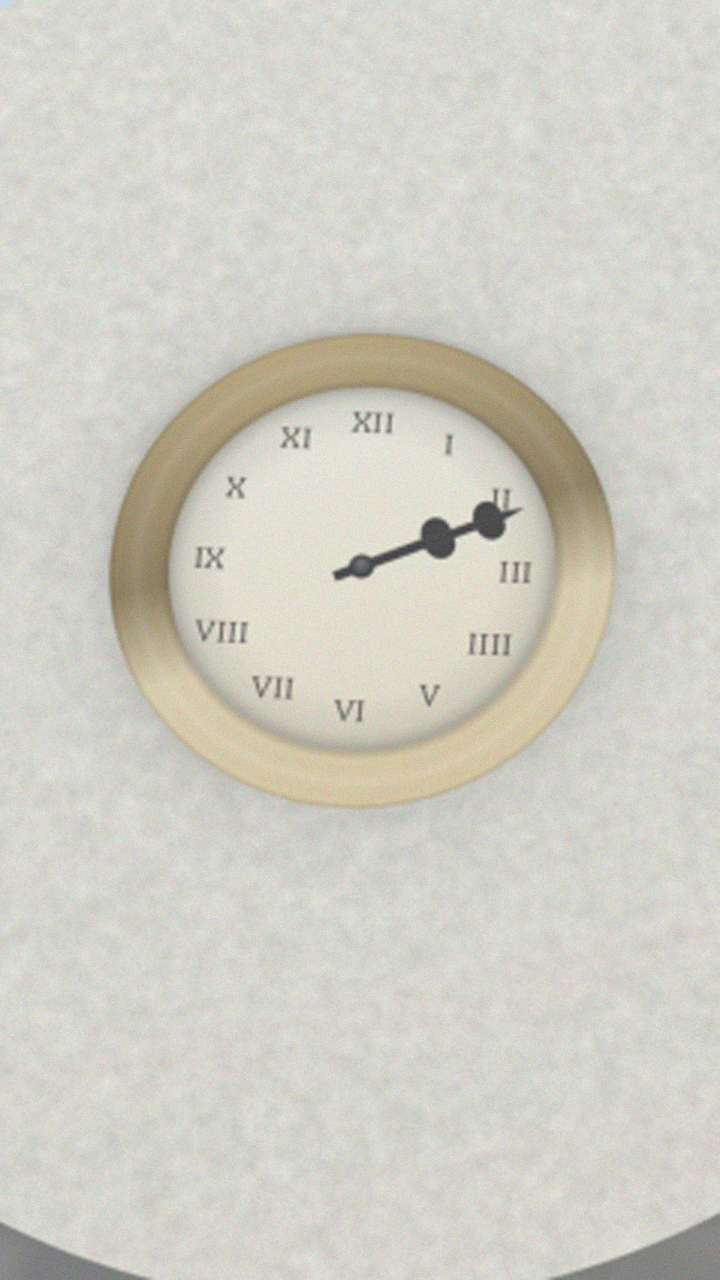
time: **2:11**
